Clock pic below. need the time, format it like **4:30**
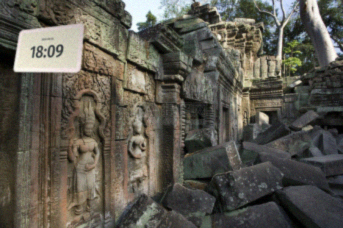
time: **18:09**
